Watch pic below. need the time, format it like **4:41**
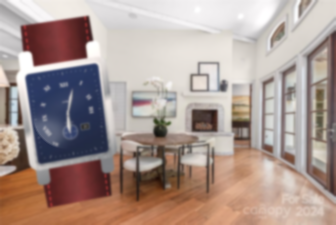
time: **6:03**
